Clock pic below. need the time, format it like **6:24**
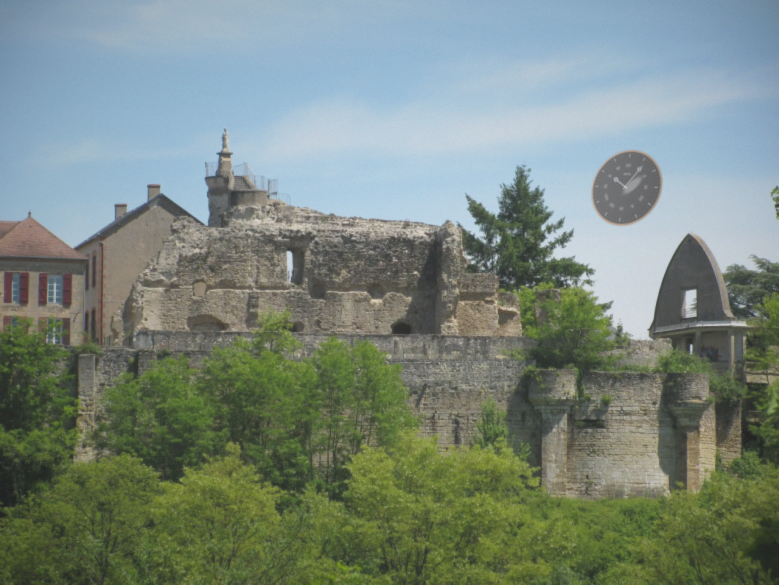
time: **10:06**
